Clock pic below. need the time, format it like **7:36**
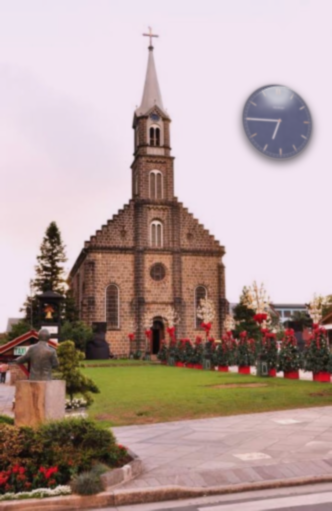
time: **6:45**
